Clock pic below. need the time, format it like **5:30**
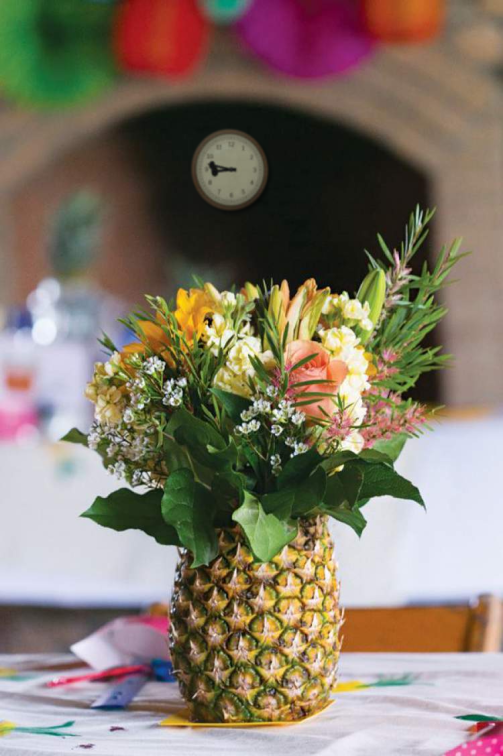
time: **8:47**
